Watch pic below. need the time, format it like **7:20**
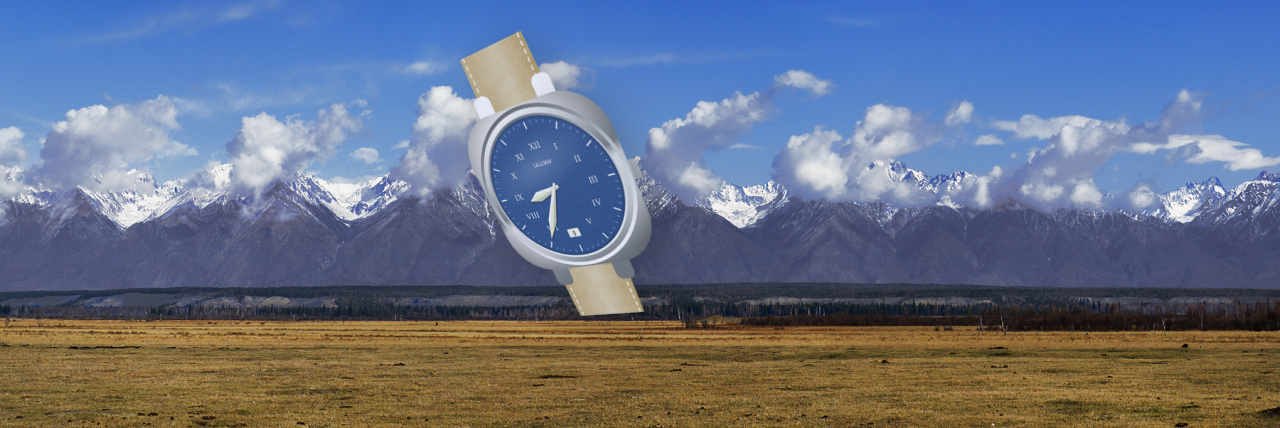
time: **8:35**
